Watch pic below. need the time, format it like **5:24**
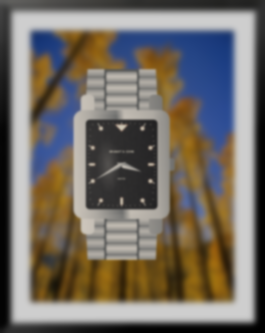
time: **3:40**
